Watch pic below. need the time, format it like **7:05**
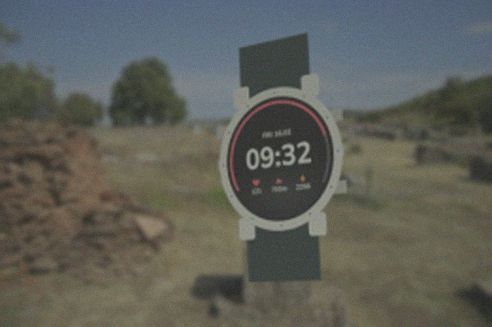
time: **9:32**
